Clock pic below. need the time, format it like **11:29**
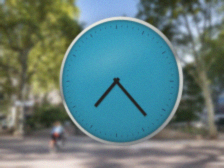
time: **7:23**
